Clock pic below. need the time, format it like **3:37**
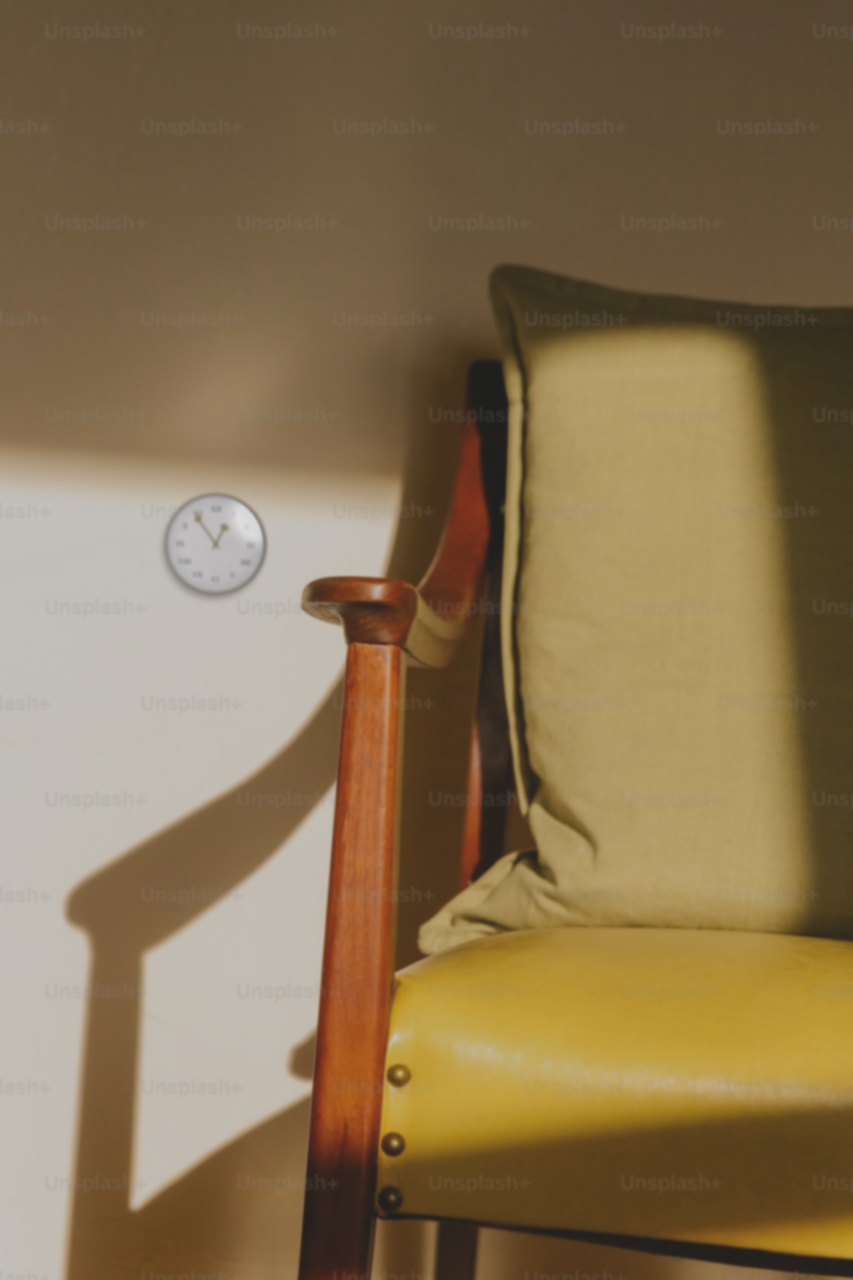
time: **12:54**
